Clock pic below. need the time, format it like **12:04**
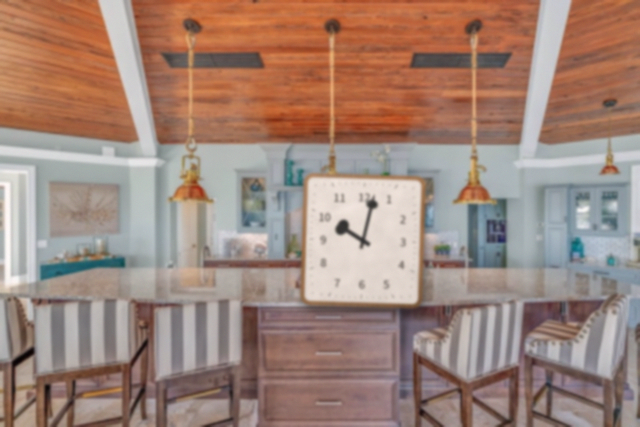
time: **10:02**
